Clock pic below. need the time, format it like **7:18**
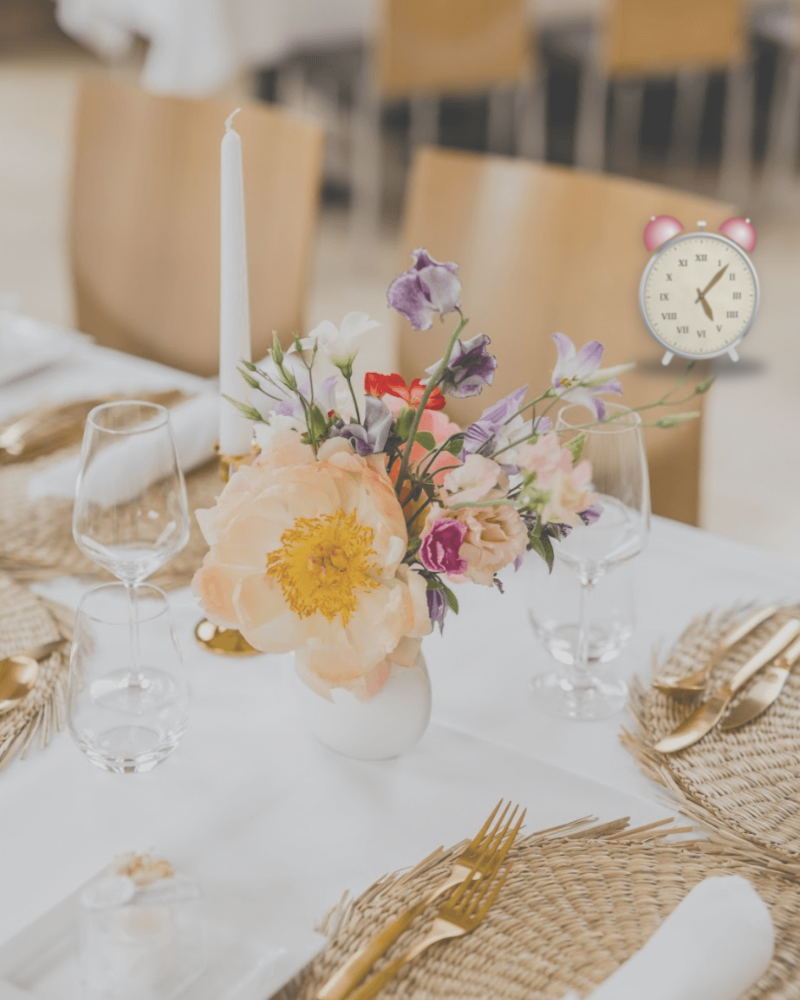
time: **5:07**
